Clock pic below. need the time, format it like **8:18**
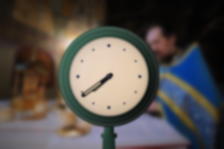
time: **7:39**
